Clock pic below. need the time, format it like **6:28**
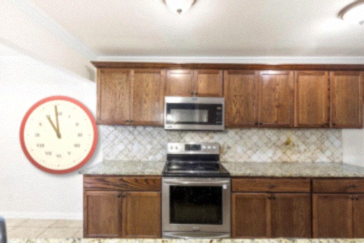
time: **10:59**
